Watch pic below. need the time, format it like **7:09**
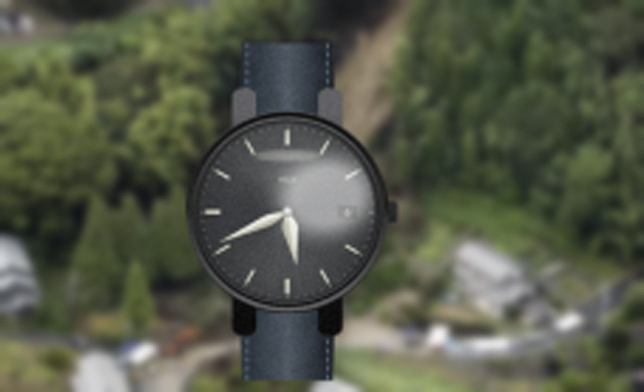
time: **5:41**
